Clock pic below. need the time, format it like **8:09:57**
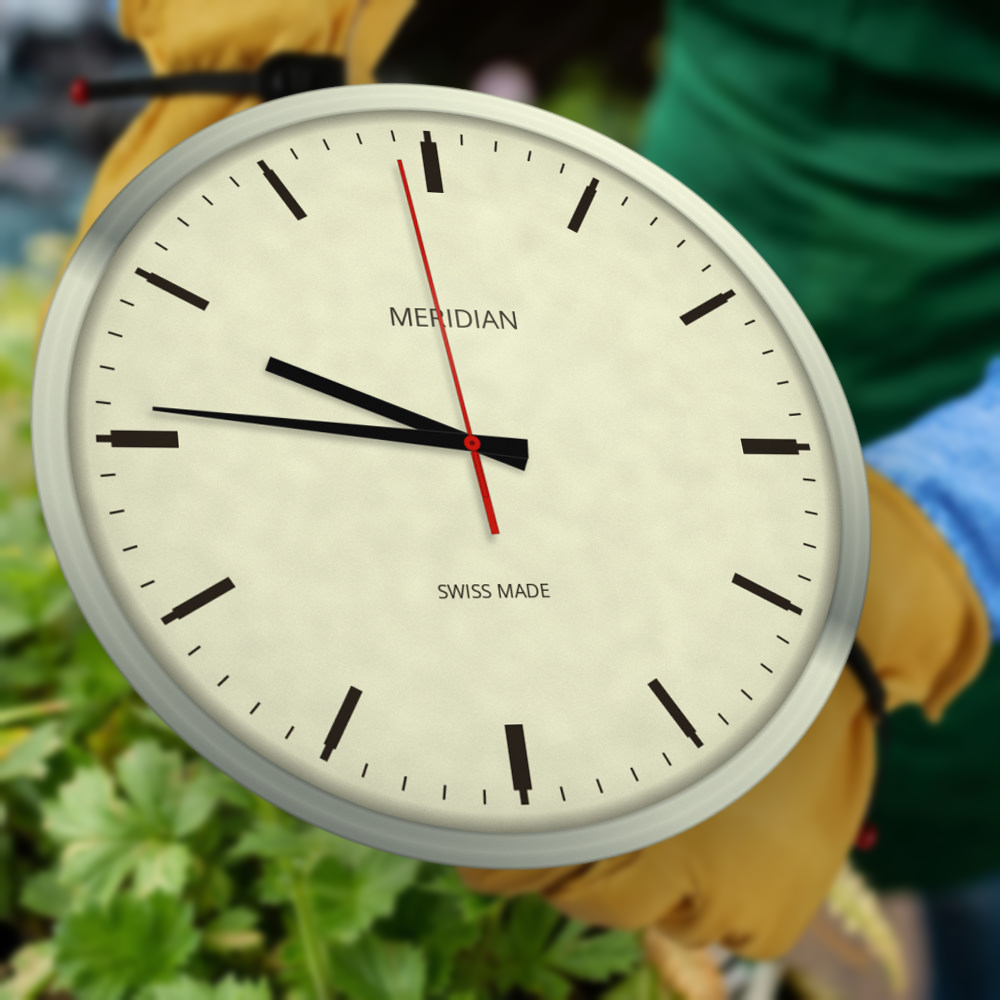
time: **9:45:59**
